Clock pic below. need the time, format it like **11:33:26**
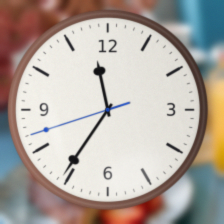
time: **11:35:42**
